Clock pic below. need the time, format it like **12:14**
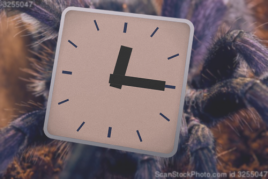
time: **12:15**
